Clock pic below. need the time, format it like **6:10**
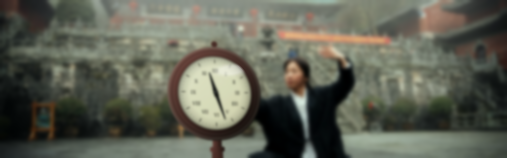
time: **11:27**
